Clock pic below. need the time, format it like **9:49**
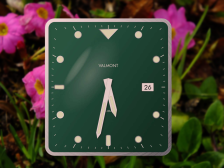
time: **5:32**
